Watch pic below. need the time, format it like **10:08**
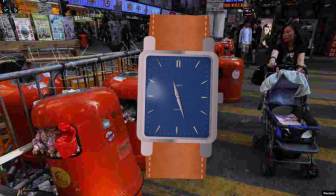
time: **11:27**
